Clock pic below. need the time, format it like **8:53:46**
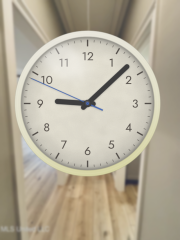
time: **9:07:49**
